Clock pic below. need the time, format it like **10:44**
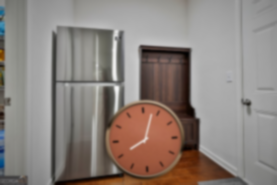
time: **8:03**
